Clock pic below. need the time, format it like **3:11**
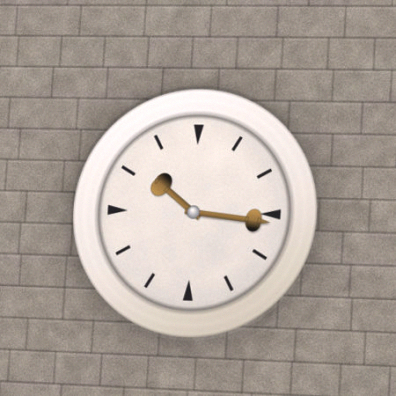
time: **10:16**
